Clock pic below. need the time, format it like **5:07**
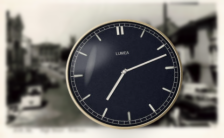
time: **7:12**
